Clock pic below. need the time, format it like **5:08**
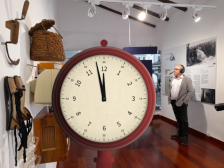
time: **11:58**
